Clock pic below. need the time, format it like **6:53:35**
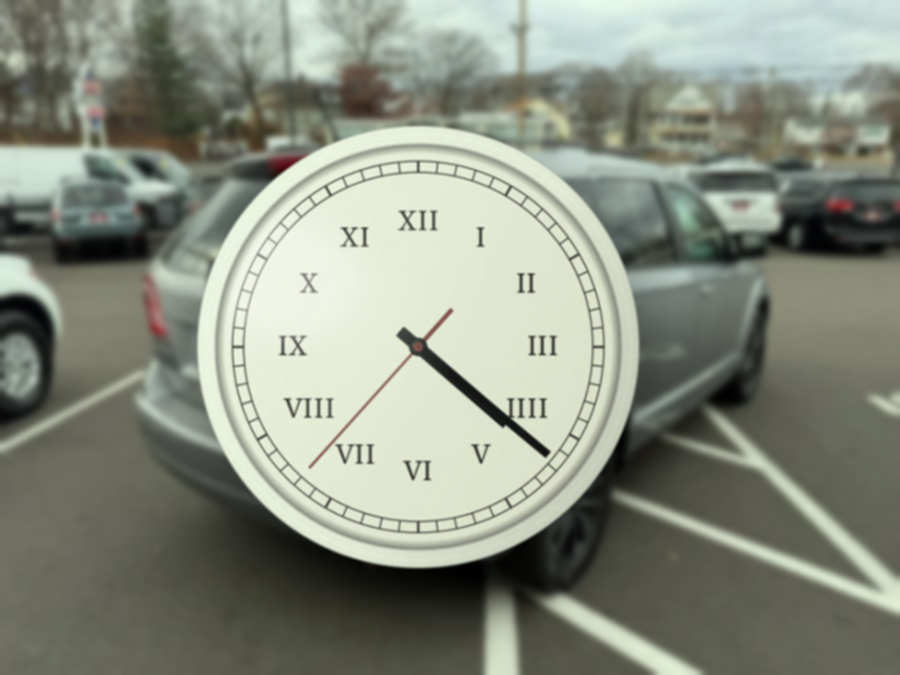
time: **4:21:37**
